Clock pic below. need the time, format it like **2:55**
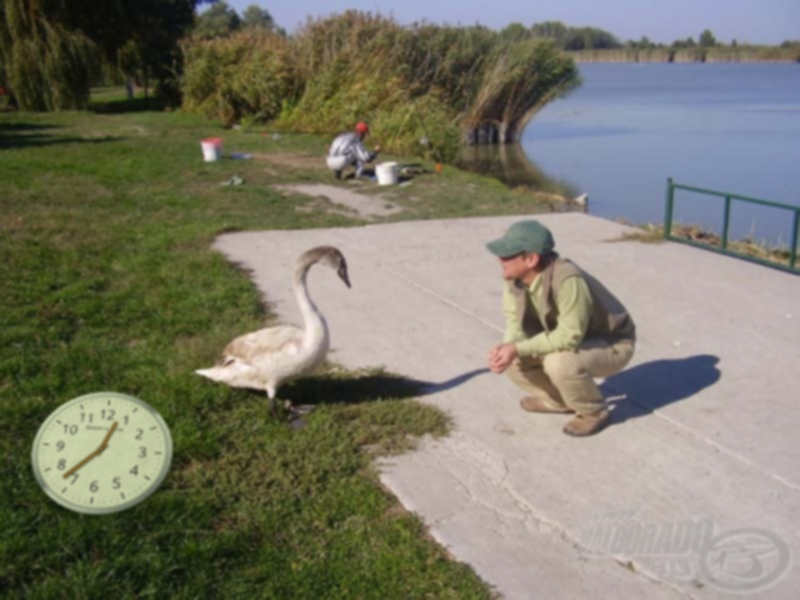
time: **12:37**
